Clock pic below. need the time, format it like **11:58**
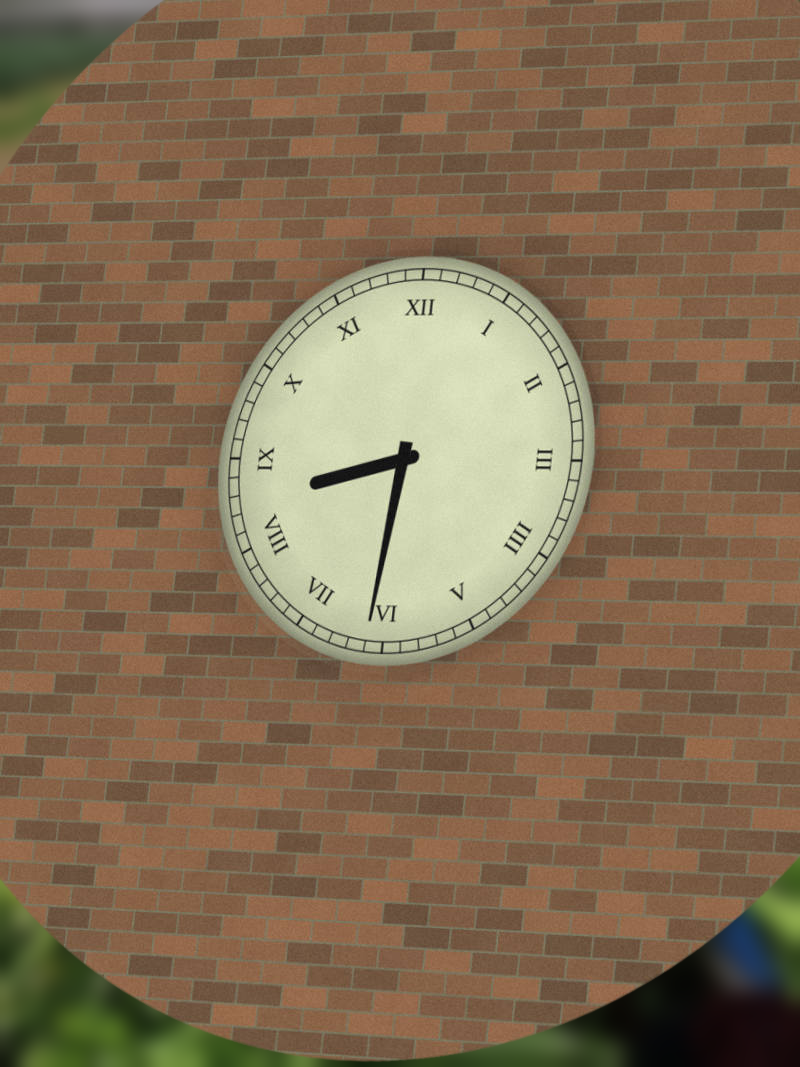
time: **8:31**
